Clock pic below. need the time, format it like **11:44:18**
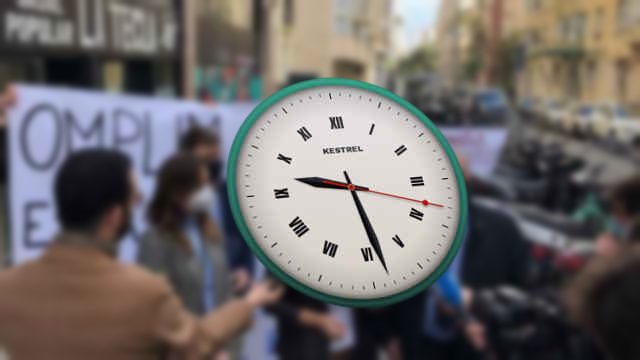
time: **9:28:18**
